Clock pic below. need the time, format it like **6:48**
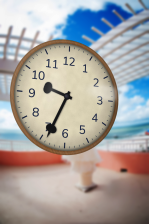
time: **9:34**
